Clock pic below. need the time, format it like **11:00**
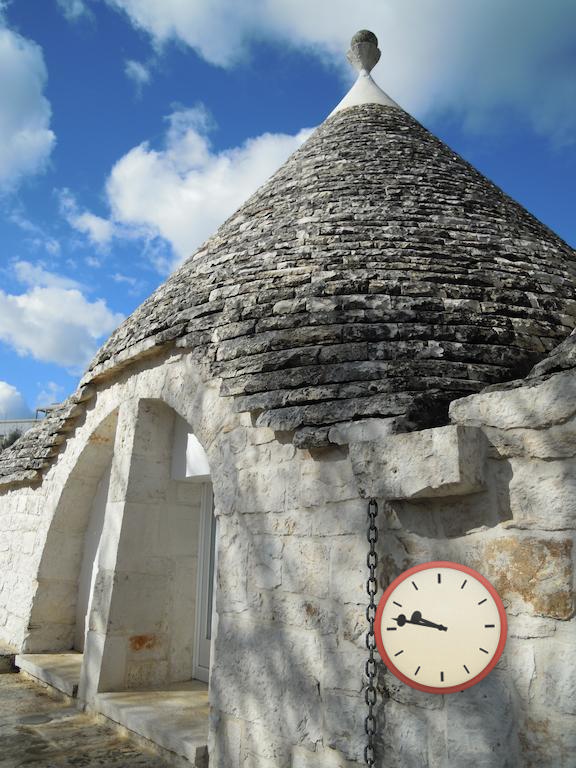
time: **9:47**
